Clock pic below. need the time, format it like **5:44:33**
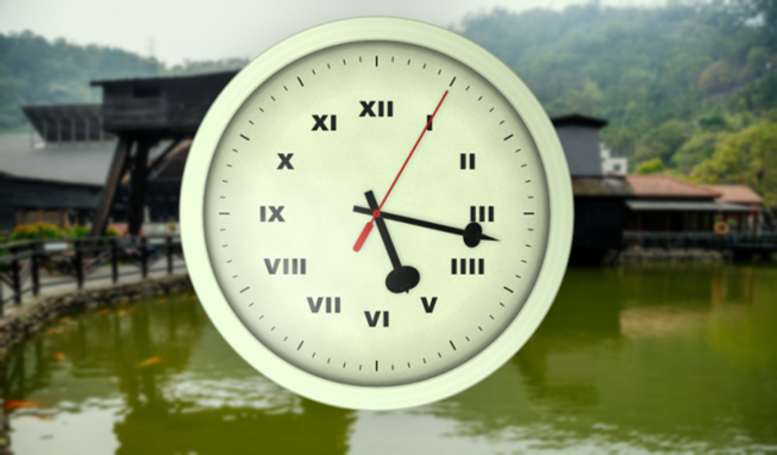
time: **5:17:05**
